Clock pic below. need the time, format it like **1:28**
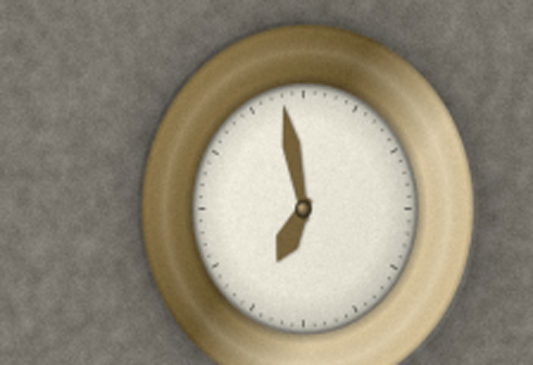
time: **6:58**
